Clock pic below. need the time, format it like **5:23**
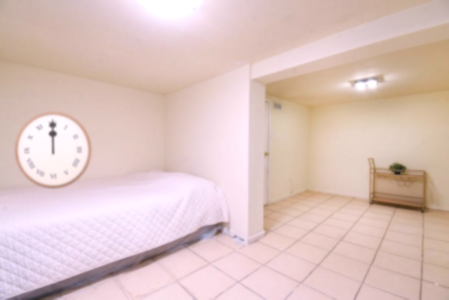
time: **12:00**
